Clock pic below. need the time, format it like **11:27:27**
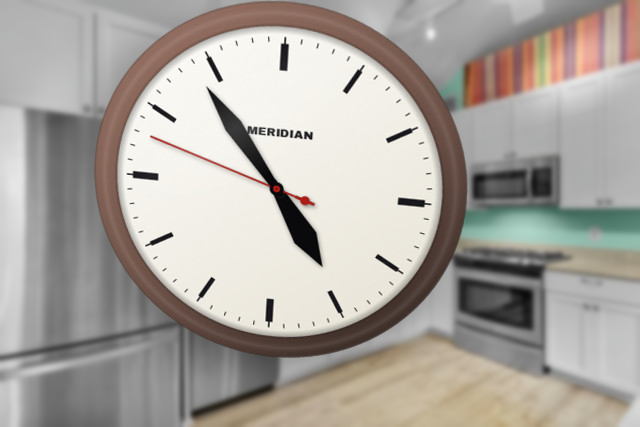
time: **4:53:48**
